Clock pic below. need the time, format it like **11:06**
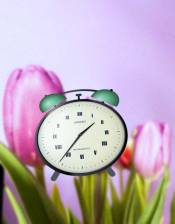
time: **1:36**
